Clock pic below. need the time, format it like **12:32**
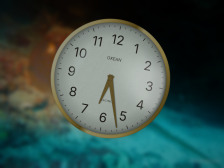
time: **6:27**
